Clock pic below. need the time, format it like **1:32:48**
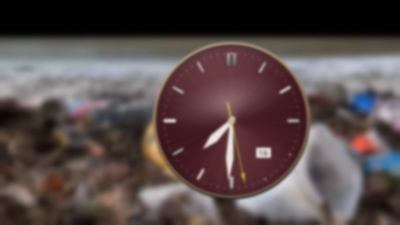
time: **7:30:28**
